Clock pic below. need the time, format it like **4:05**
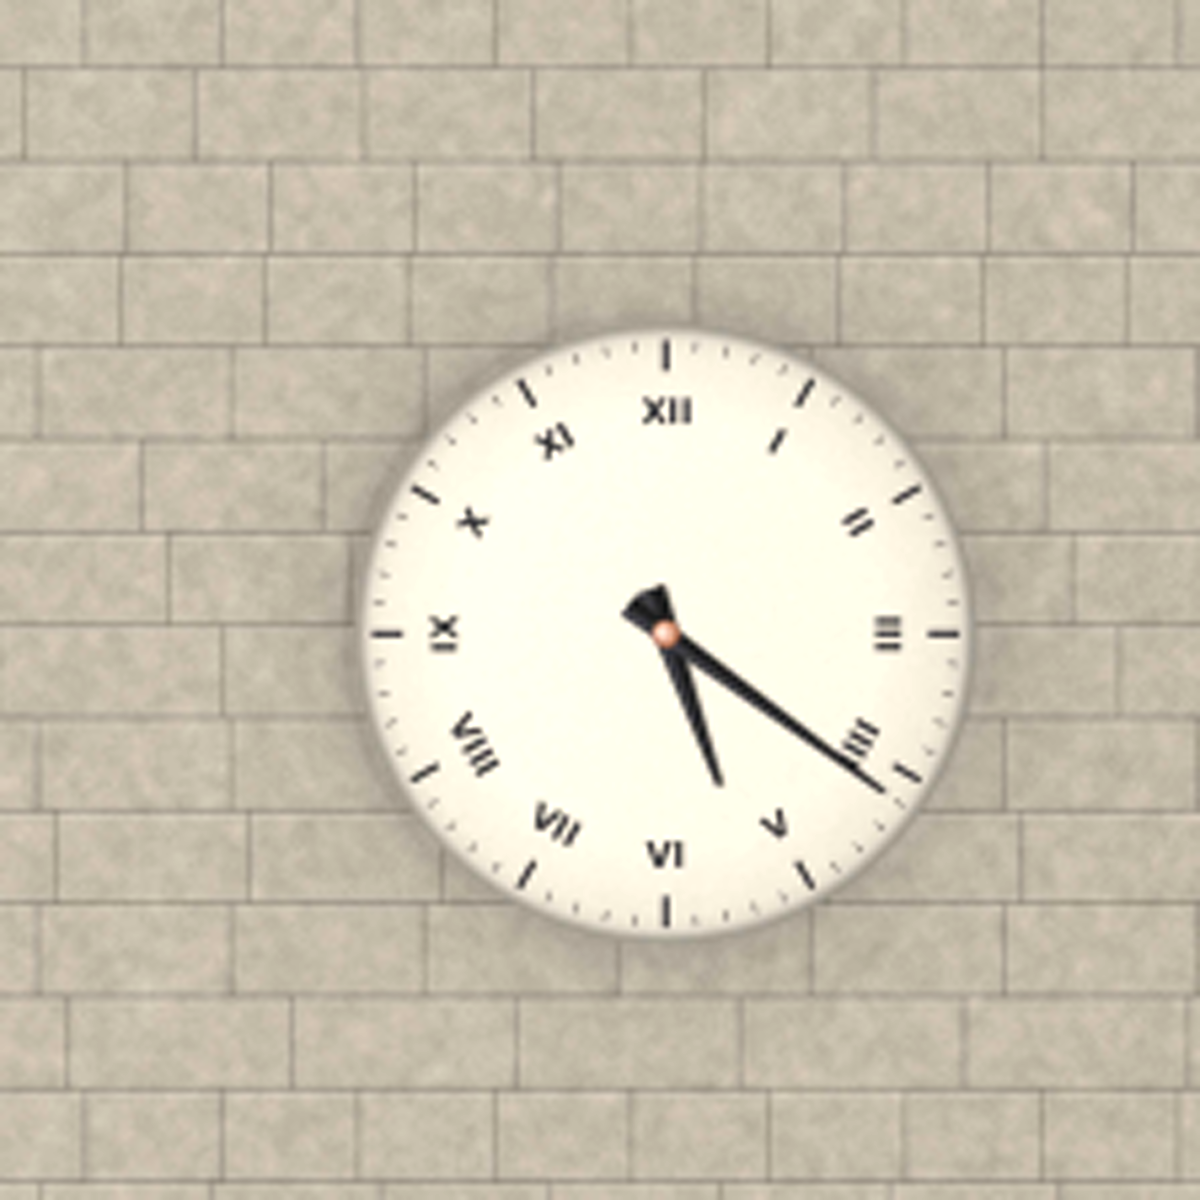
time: **5:21**
